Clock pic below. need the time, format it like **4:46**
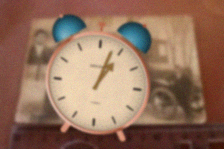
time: **1:03**
